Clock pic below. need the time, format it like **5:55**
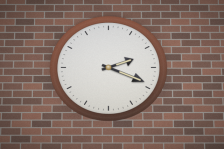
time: **2:19**
